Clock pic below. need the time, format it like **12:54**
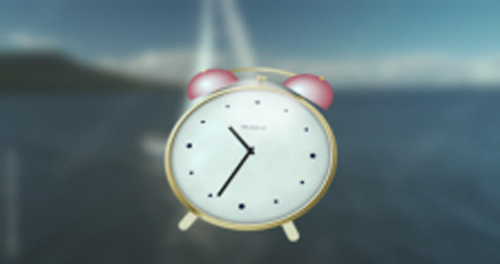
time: **10:34**
